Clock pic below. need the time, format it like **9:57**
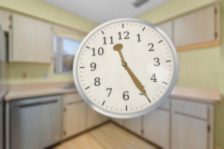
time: **11:25**
